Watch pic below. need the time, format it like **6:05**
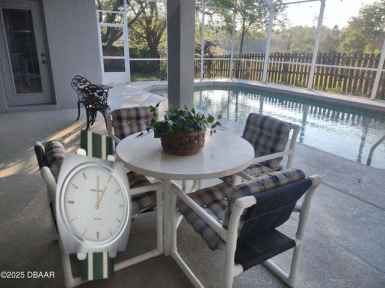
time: **1:00**
